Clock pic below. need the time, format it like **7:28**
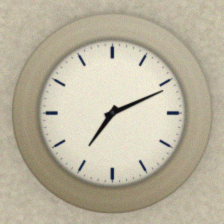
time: **7:11**
